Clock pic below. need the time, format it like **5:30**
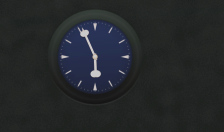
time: **5:56**
